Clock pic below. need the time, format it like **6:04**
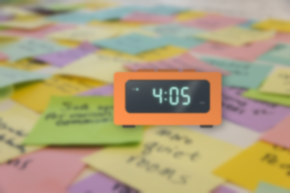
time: **4:05**
